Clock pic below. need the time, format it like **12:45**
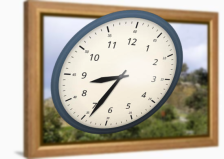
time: **8:34**
